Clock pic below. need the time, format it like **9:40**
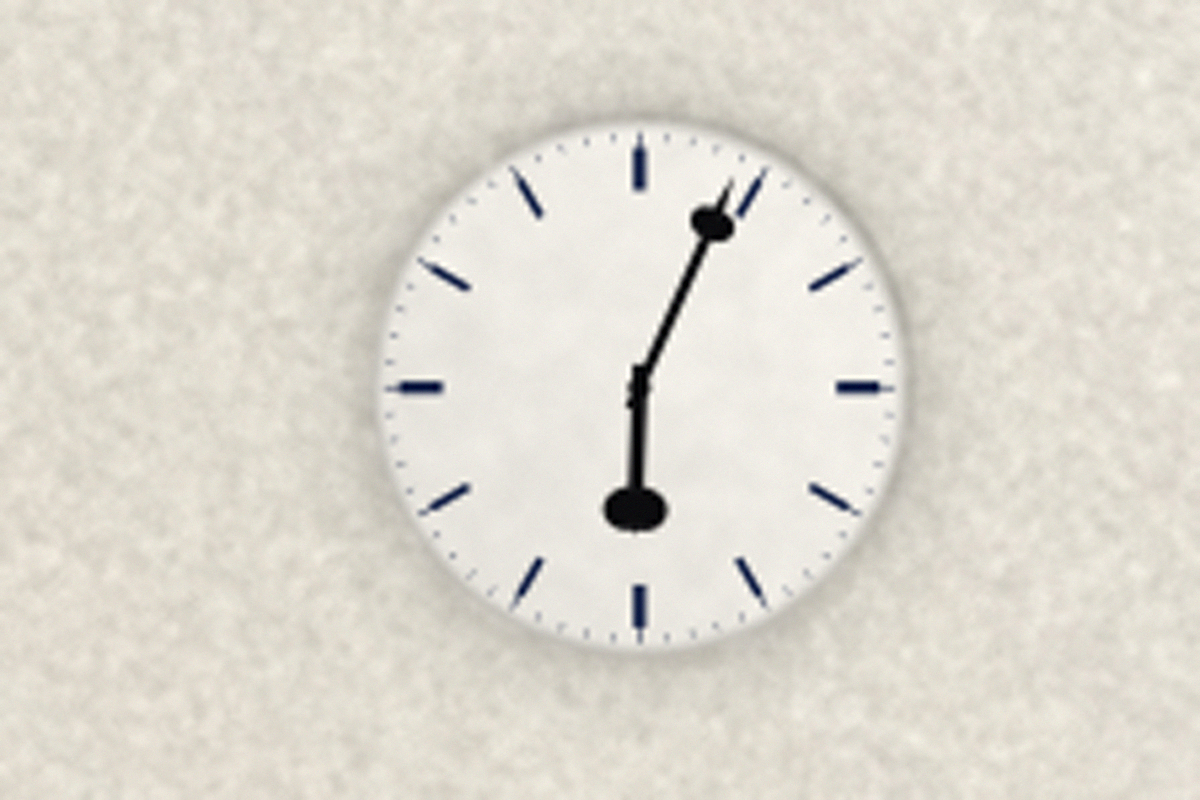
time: **6:04**
